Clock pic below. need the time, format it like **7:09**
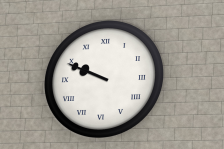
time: **9:49**
